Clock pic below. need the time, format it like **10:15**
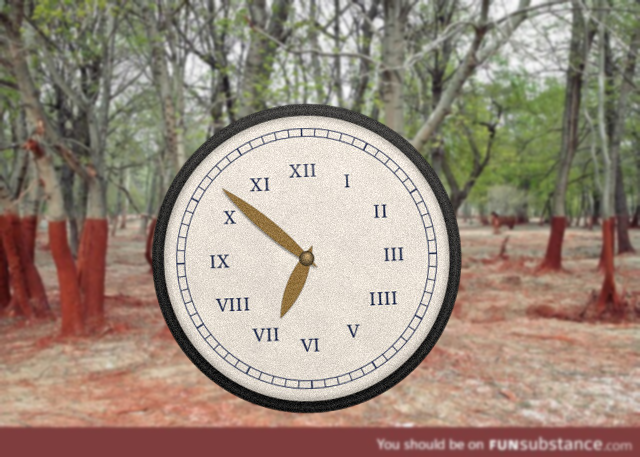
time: **6:52**
